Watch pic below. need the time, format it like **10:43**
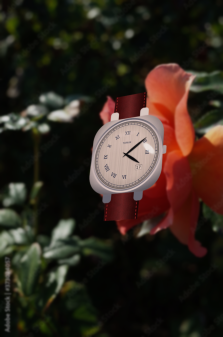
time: **4:09**
